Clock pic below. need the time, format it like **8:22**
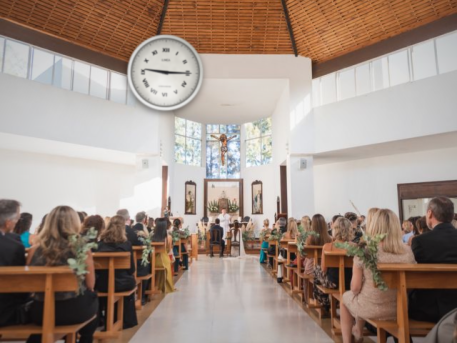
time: **9:15**
